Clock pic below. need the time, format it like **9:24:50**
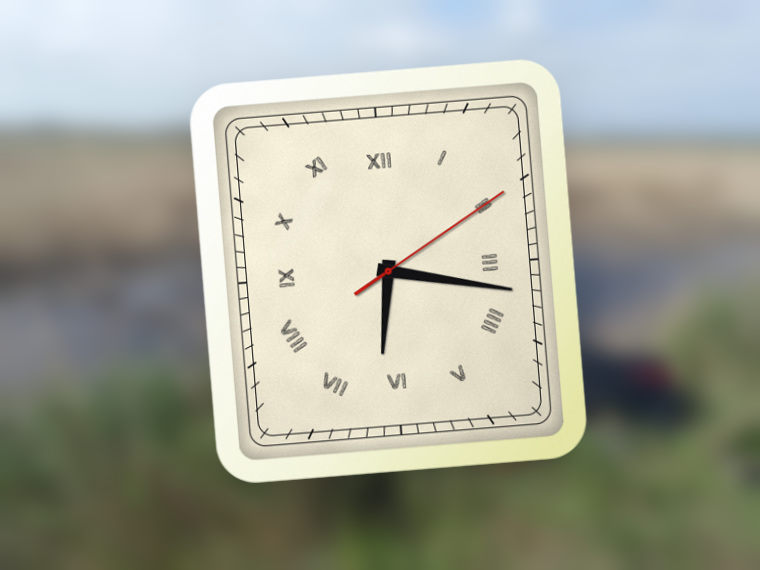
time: **6:17:10**
